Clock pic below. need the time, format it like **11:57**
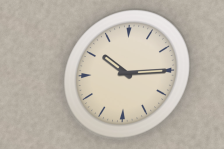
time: **10:15**
